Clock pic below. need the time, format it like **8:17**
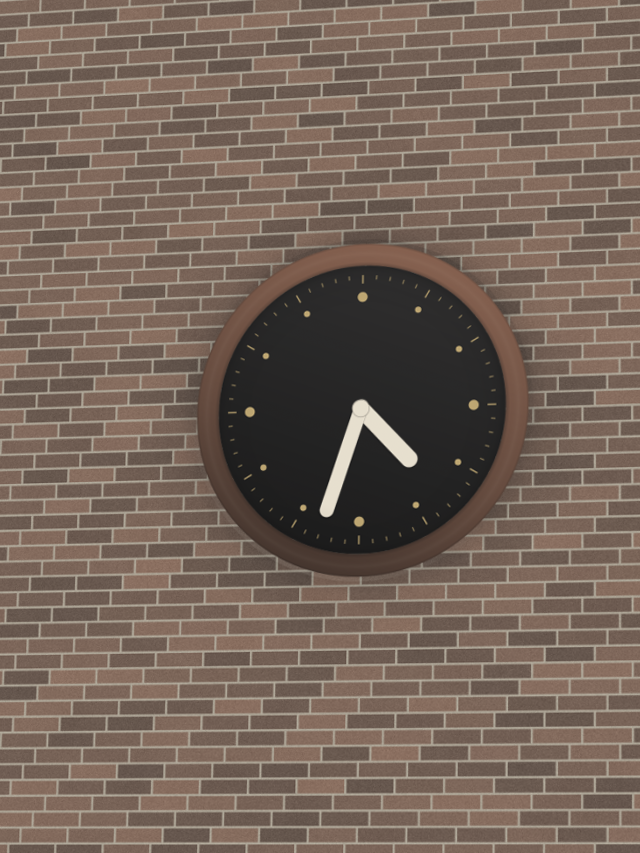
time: **4:33**
